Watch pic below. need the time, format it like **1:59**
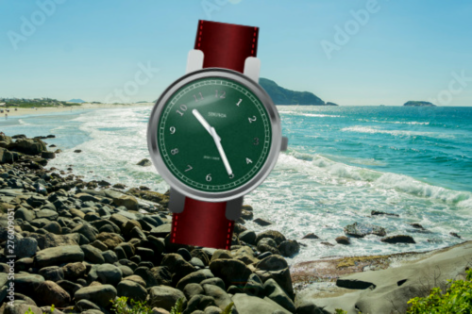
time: **10:25**
